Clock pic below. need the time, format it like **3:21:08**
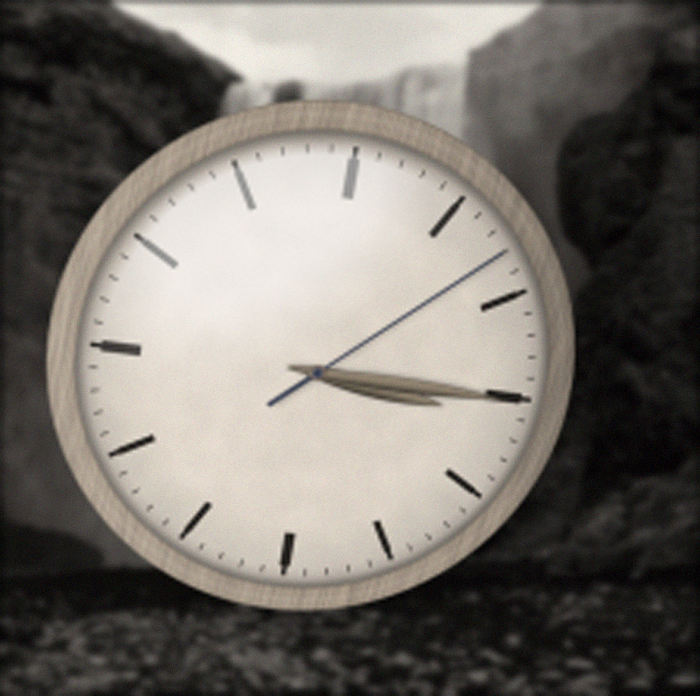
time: **3:15:08**
